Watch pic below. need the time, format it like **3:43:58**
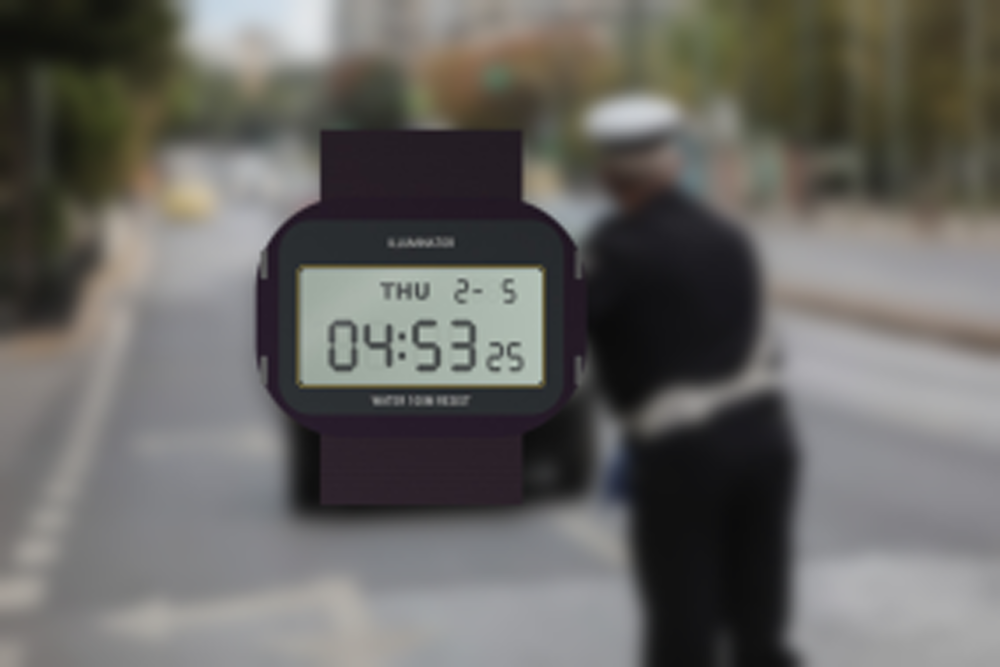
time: **4:53:25**
